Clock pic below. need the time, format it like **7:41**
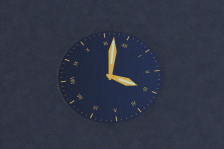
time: **2:57**
